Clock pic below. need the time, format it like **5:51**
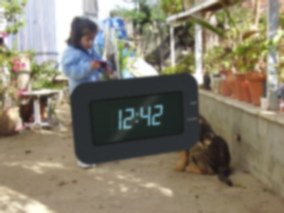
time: **12:42**
